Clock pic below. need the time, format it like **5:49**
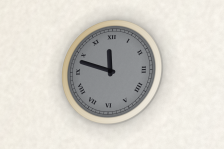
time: **11:48**
